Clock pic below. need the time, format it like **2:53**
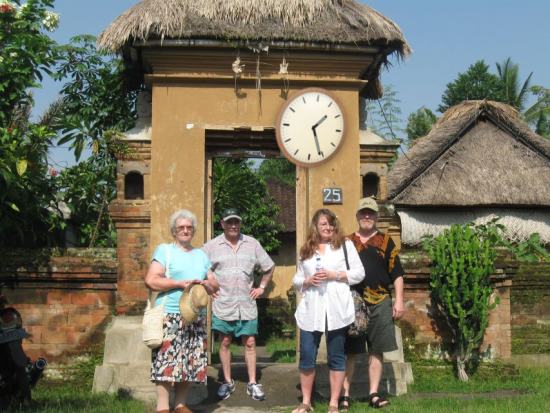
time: **1:26**
